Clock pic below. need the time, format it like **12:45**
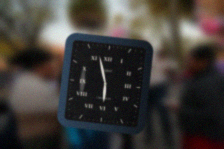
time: **5:57**
